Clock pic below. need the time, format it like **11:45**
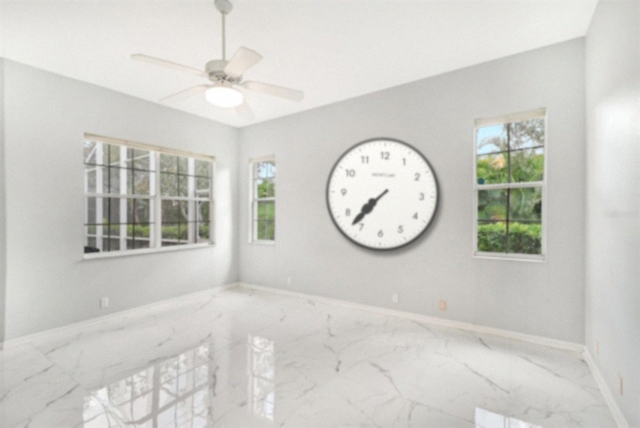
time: **7:37**
